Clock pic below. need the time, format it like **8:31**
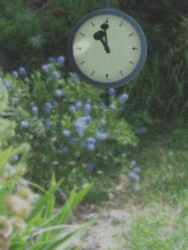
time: **10:59**
